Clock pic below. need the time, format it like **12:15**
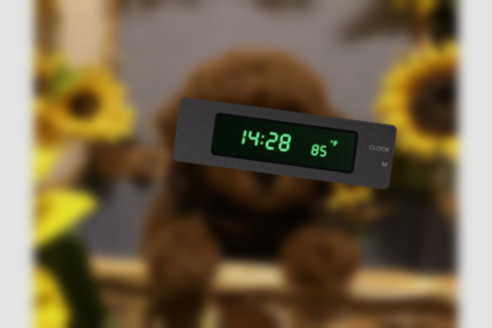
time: **14:28**
